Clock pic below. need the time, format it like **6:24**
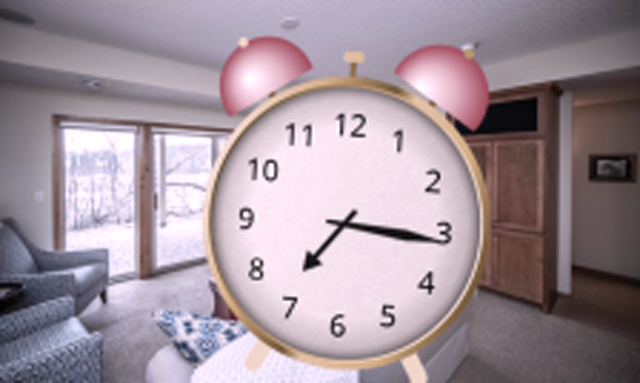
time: **7:16**
